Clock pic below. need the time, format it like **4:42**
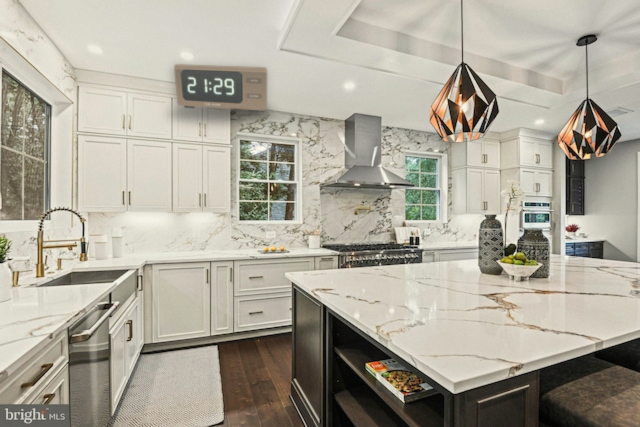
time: **21:29**
